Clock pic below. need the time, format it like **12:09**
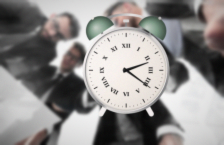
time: **2:21**
